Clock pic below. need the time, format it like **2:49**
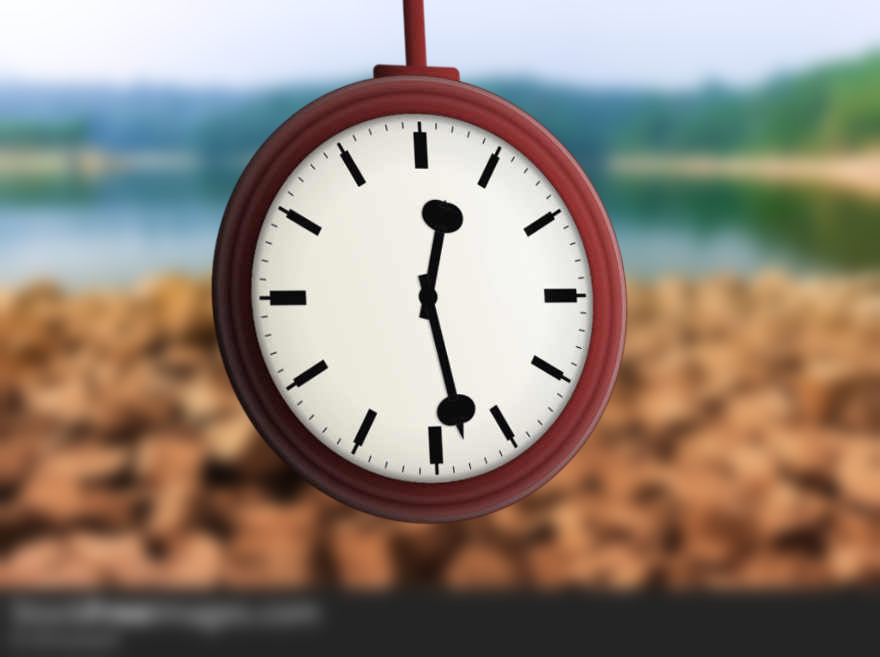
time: **12:28**
